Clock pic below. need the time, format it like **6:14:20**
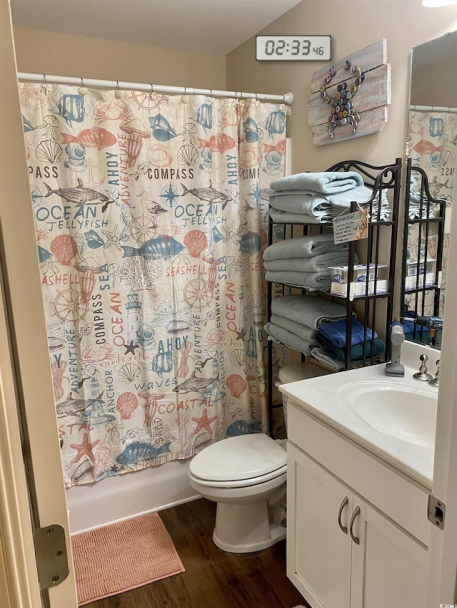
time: **2:33:46**
